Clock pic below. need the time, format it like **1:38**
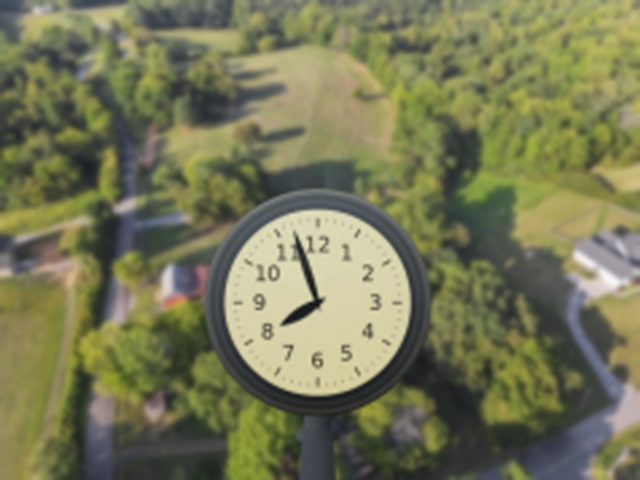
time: **7:57**
